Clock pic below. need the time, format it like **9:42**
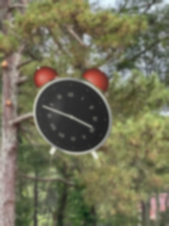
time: **3:48**
